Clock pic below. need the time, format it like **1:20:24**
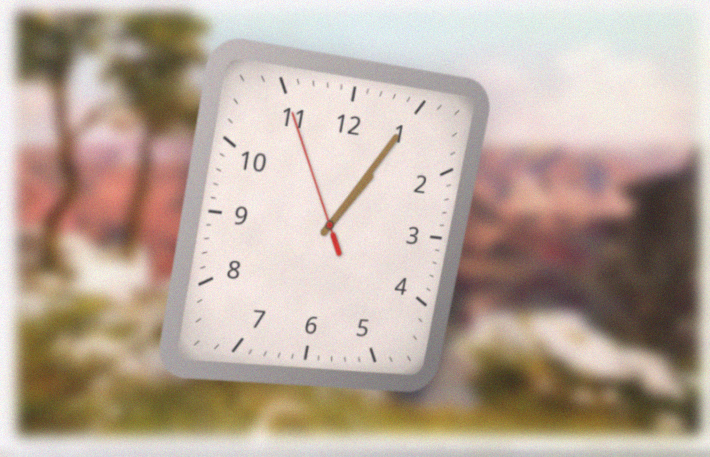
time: **1:04:55**
